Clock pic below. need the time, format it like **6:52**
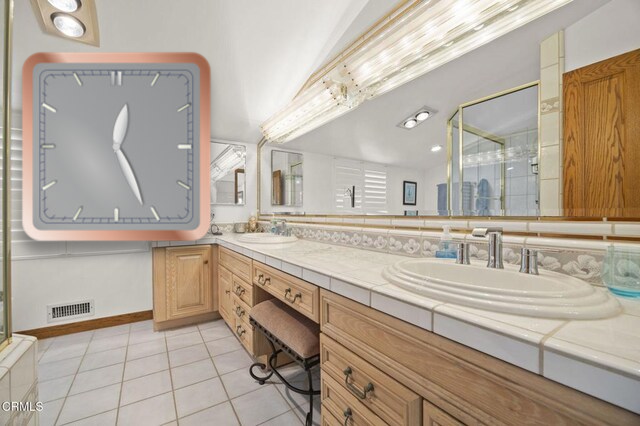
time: **12:26**
